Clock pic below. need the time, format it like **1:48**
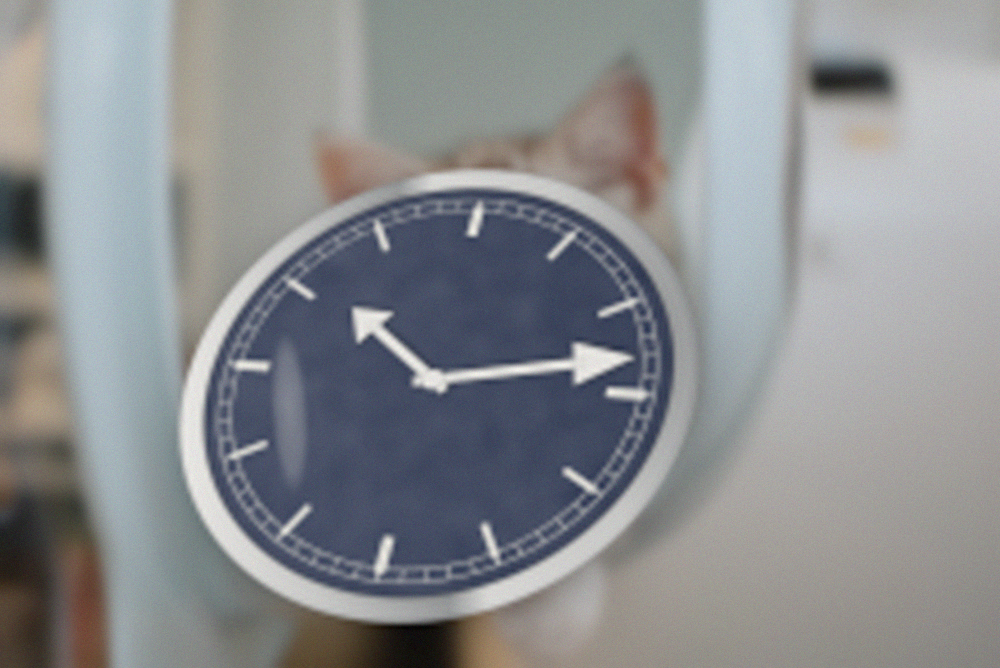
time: **10:13**
